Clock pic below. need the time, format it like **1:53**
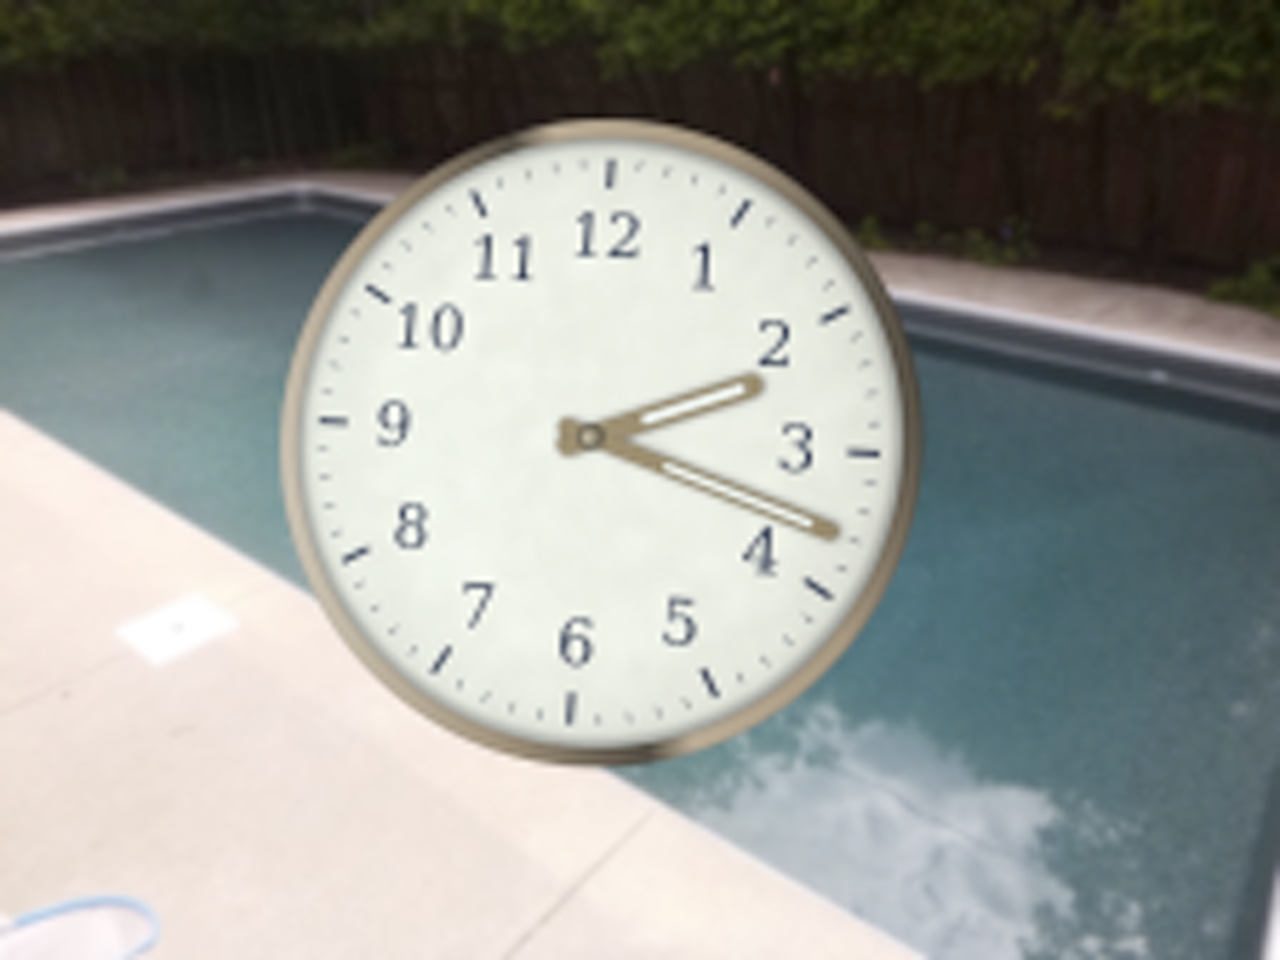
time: **2:18**
